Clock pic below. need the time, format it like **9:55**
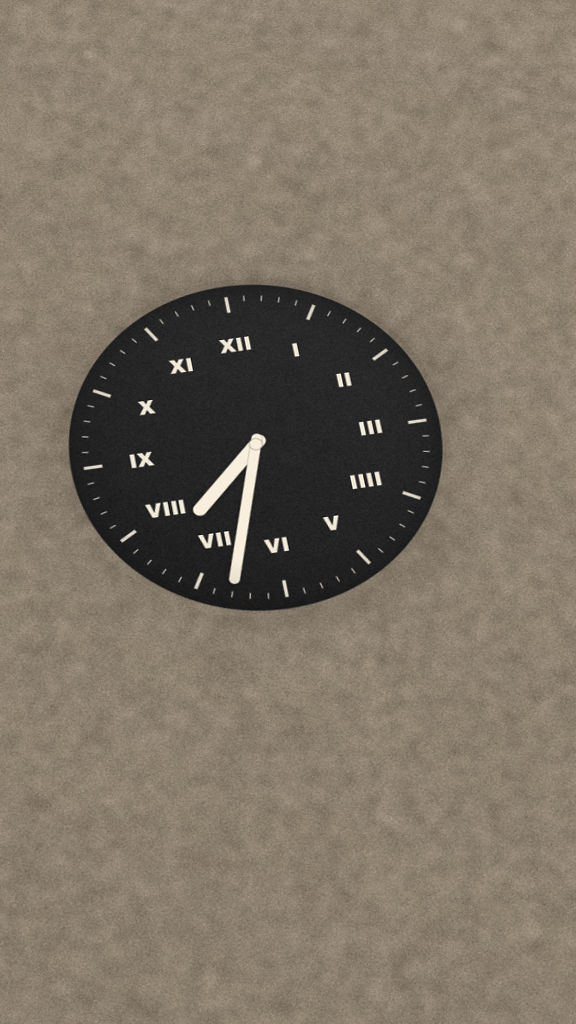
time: **7:33**
